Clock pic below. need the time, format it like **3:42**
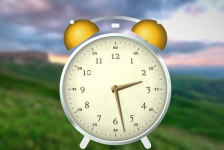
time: **2:28**
